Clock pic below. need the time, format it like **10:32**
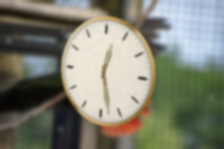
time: **12:28**
